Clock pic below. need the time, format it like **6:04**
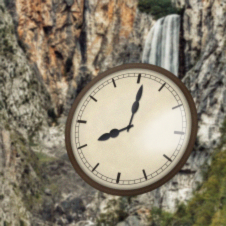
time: **8:01**
